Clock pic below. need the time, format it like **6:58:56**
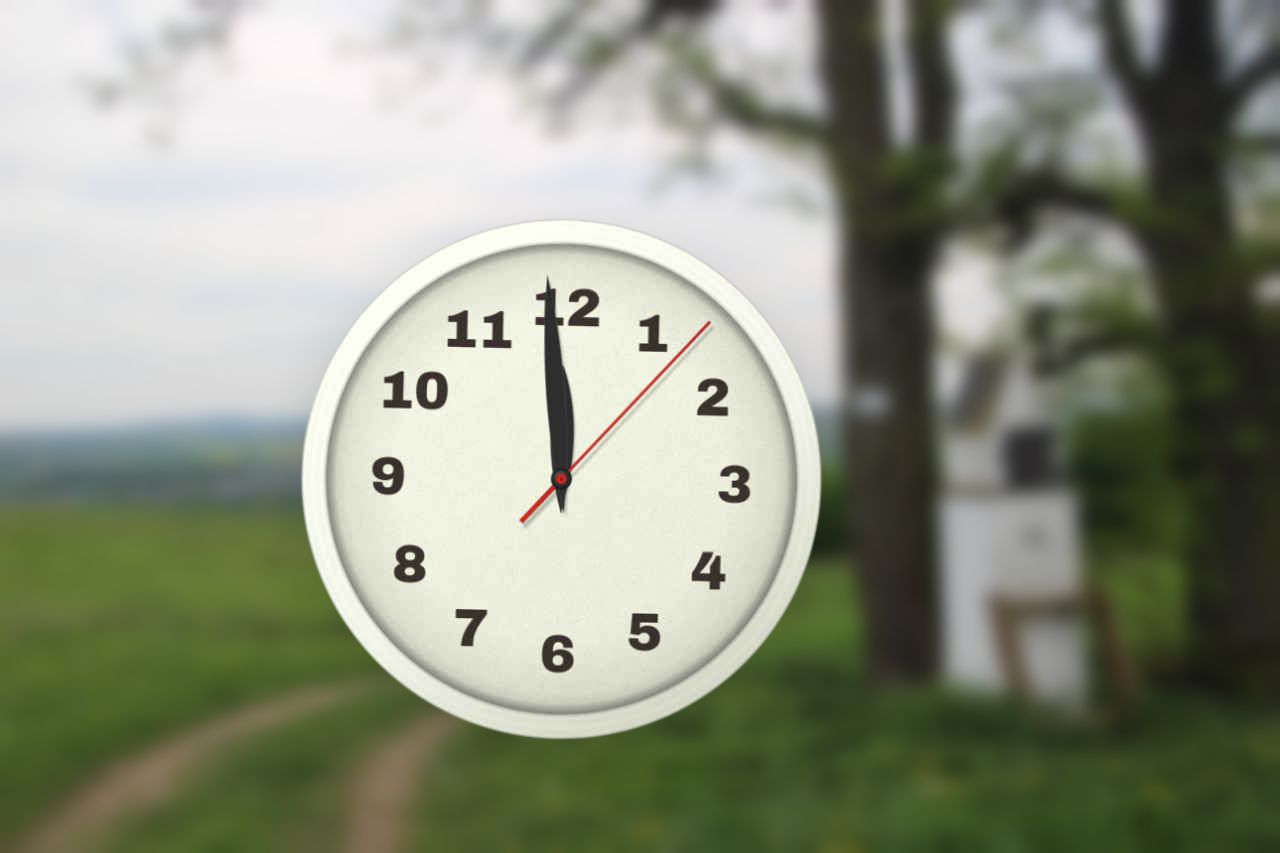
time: **11:59:07**
